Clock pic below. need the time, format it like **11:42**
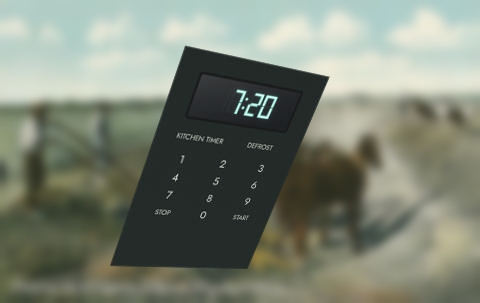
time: **7:20**
